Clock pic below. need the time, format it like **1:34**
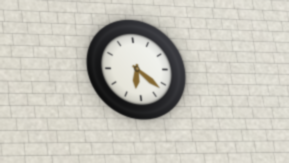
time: **6:22**
